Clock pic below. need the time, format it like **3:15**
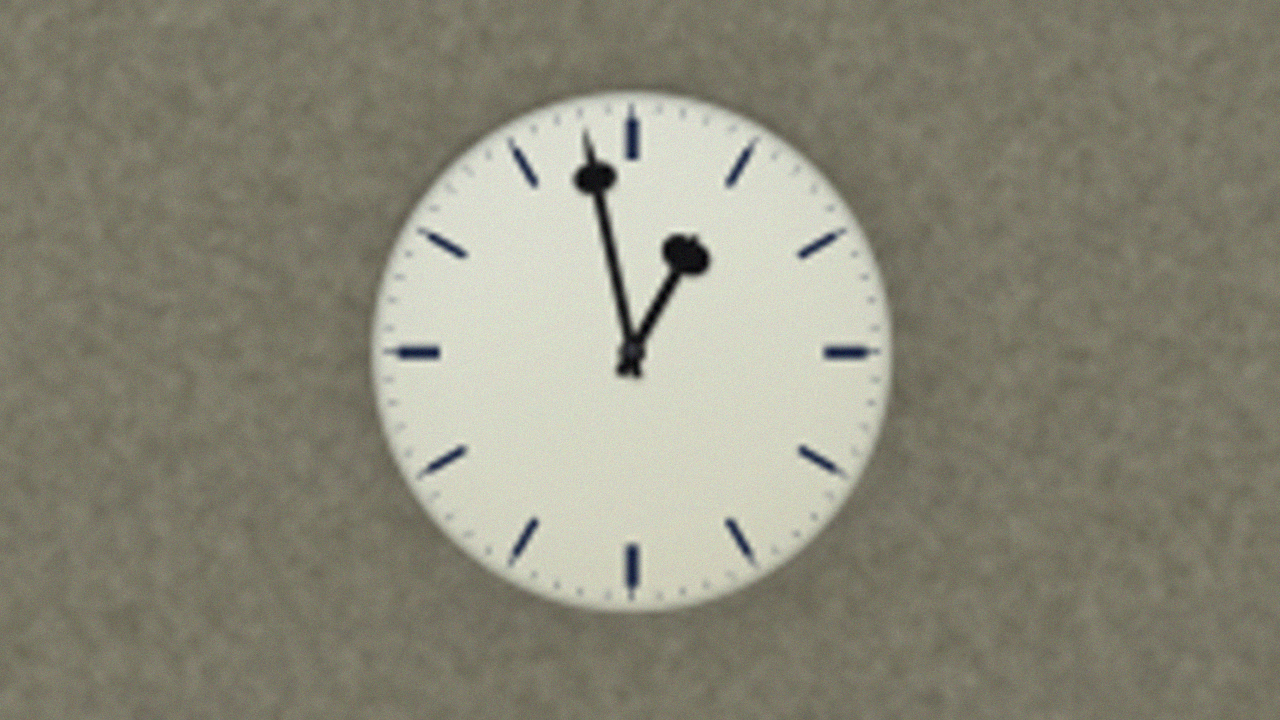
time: **12:58**
